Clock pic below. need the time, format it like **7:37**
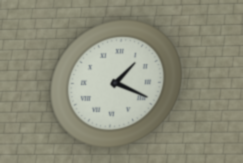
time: **1:19**
